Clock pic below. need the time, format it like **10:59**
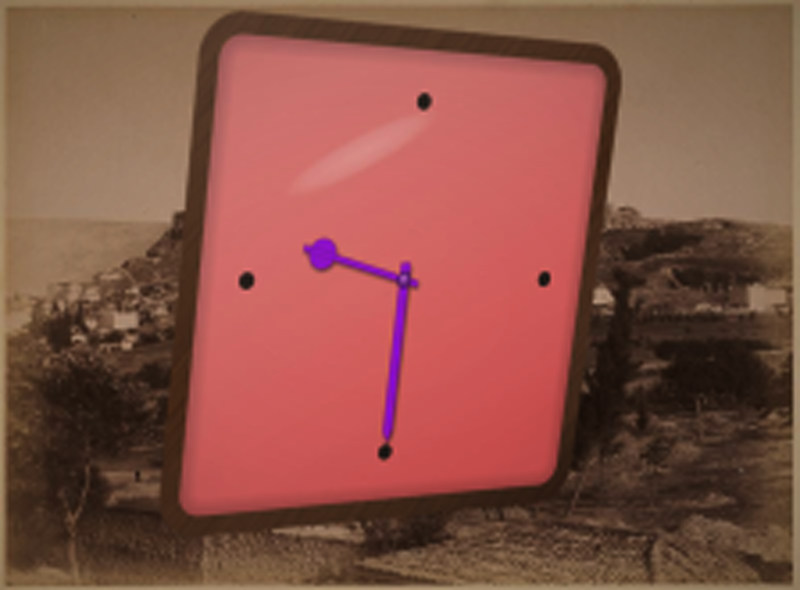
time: **9:30**
